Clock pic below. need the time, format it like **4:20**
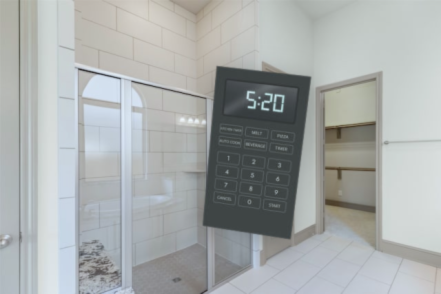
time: **5:20**
